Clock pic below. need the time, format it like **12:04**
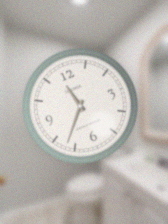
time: **11:37**
